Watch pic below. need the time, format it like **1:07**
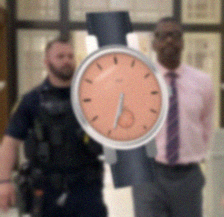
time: **6:34**
